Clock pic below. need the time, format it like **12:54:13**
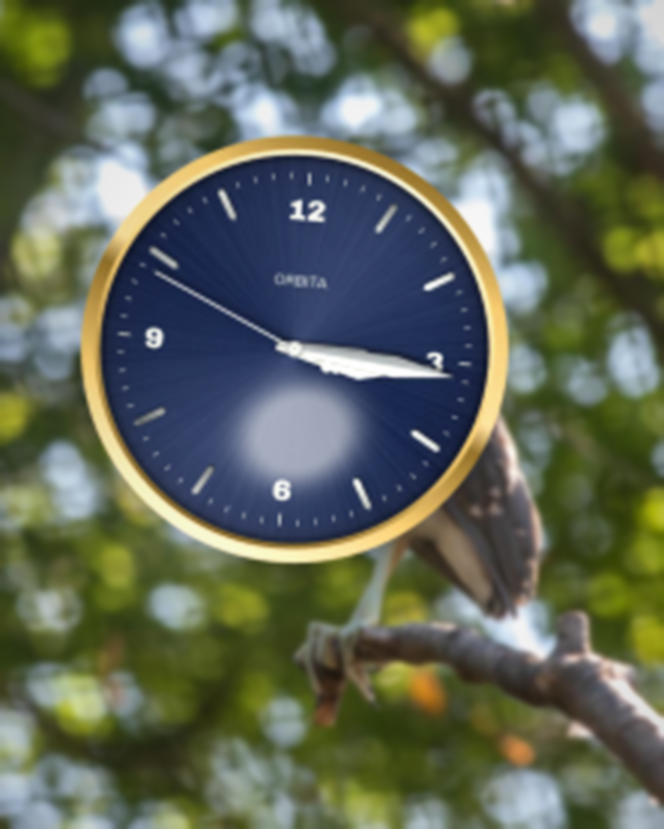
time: **3:15:49**
